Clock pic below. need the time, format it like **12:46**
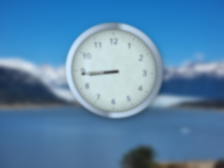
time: **8:44**
